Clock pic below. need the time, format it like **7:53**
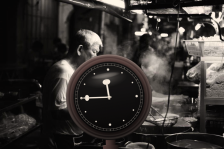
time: **11:45**
